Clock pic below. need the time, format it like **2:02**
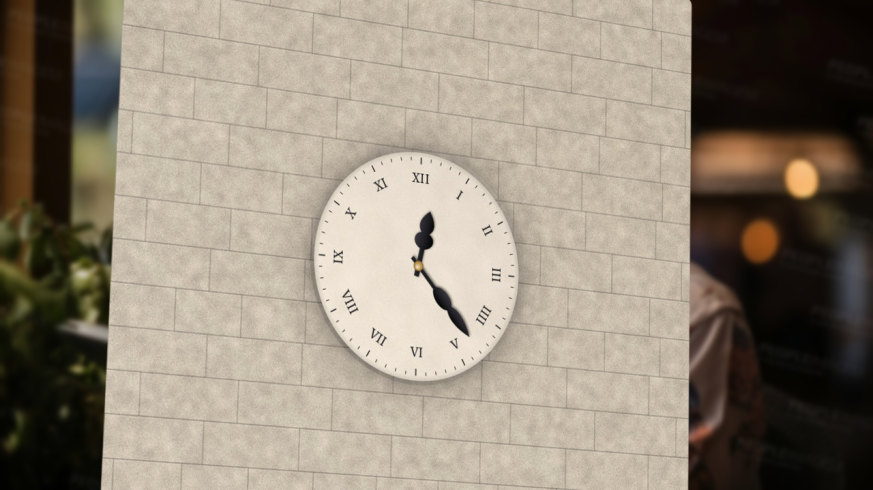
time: **12:23**
